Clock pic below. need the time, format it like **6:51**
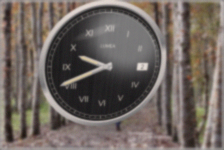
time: **9:41**
